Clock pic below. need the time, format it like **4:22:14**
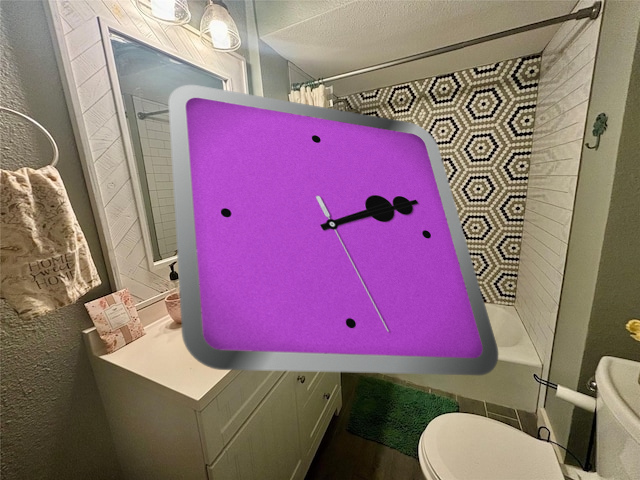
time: **2:11:27**
